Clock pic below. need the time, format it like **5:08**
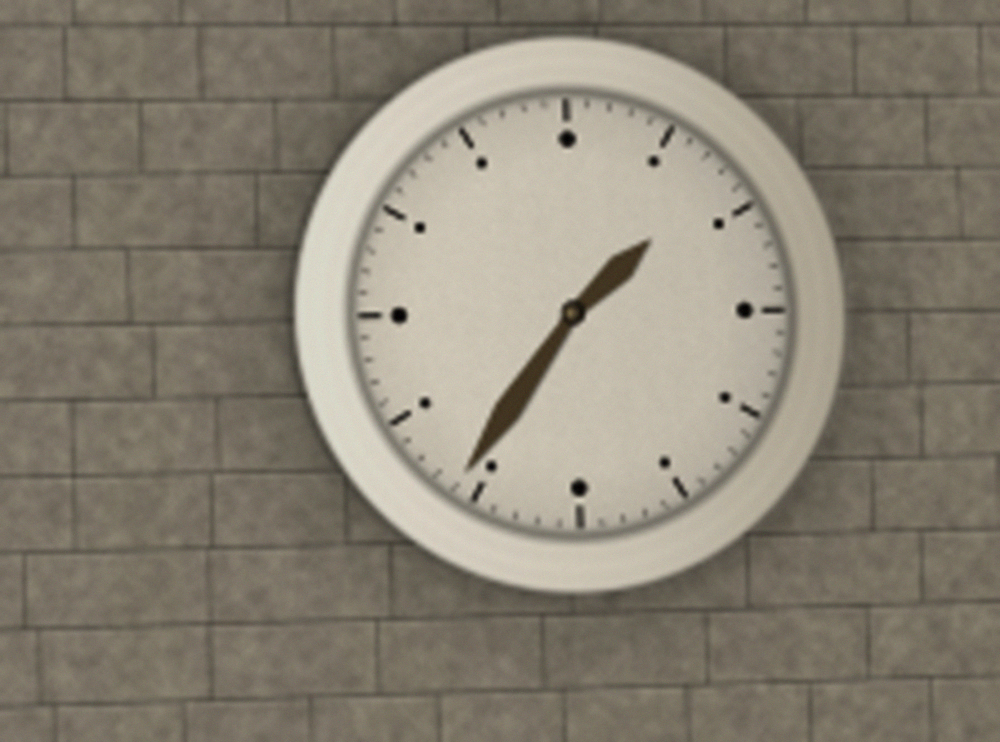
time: **1:36**
